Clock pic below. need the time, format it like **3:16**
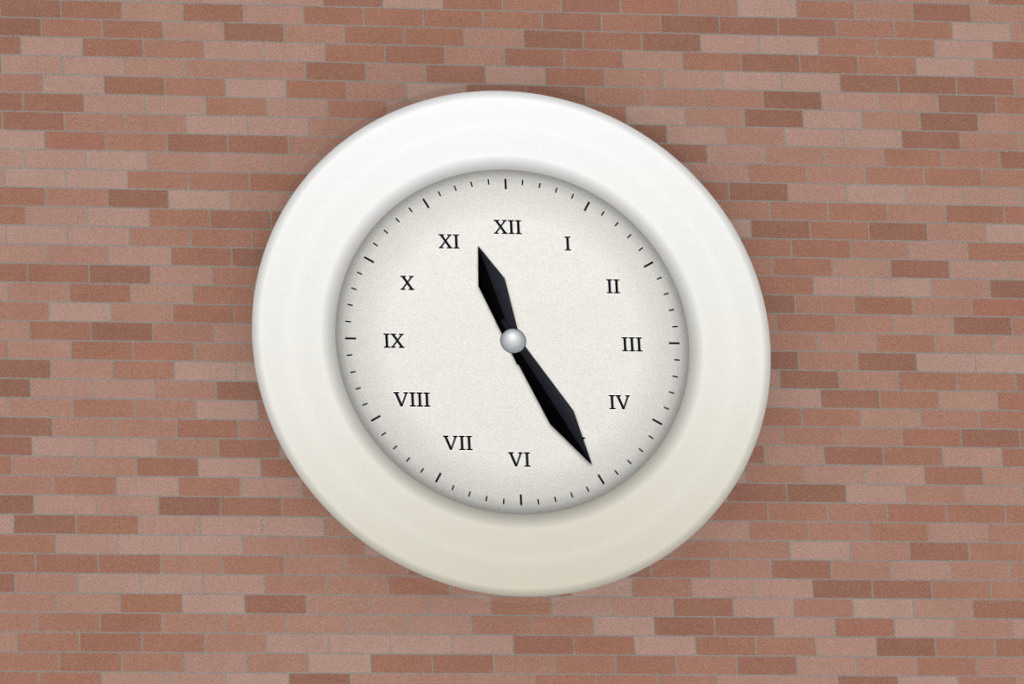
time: **11:25**
